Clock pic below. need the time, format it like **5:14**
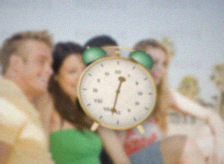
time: **12:32**
